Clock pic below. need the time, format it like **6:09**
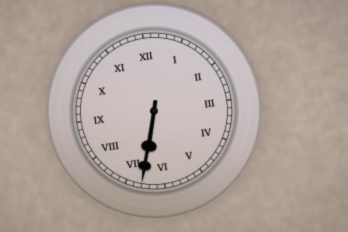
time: **6:33**
